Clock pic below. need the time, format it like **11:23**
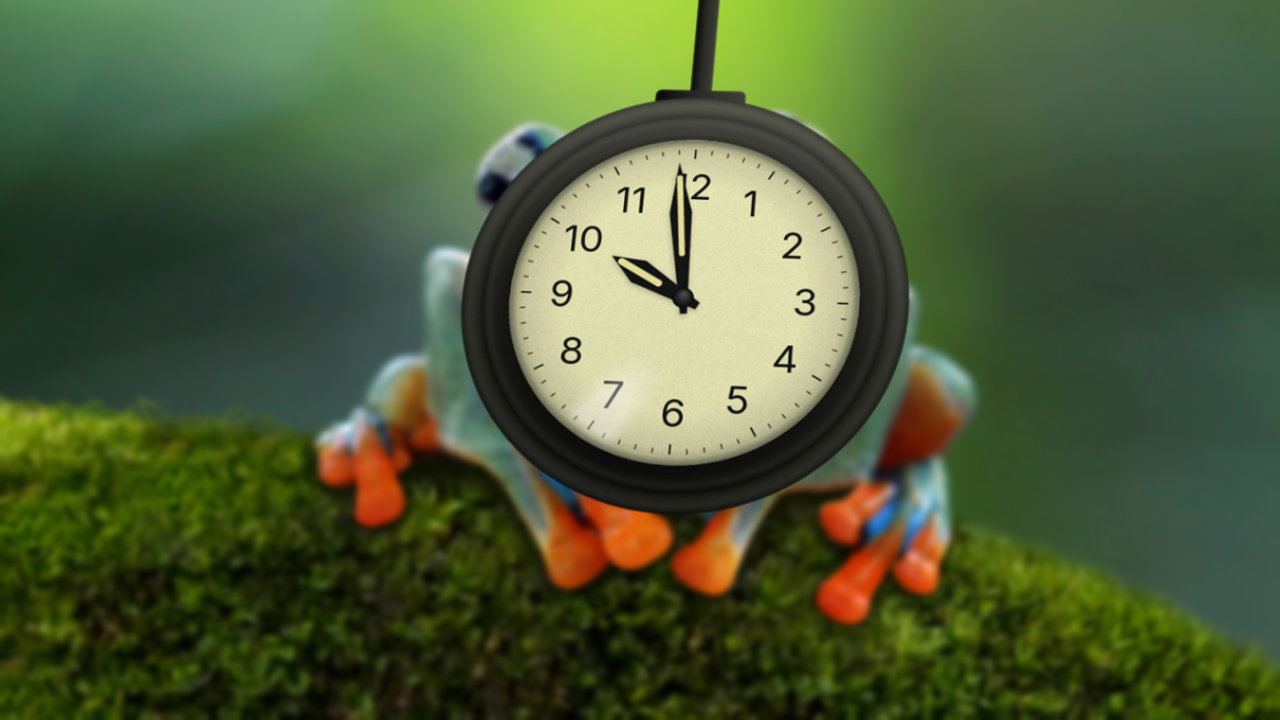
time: **9:59**
